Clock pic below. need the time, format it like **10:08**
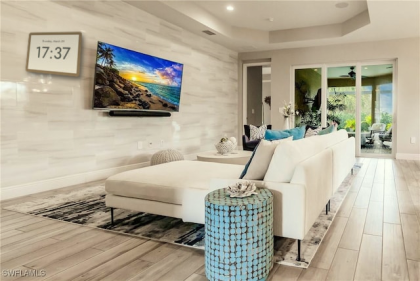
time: **17:37**
